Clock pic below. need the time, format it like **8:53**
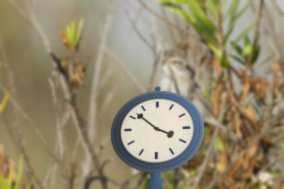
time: **3:52**
